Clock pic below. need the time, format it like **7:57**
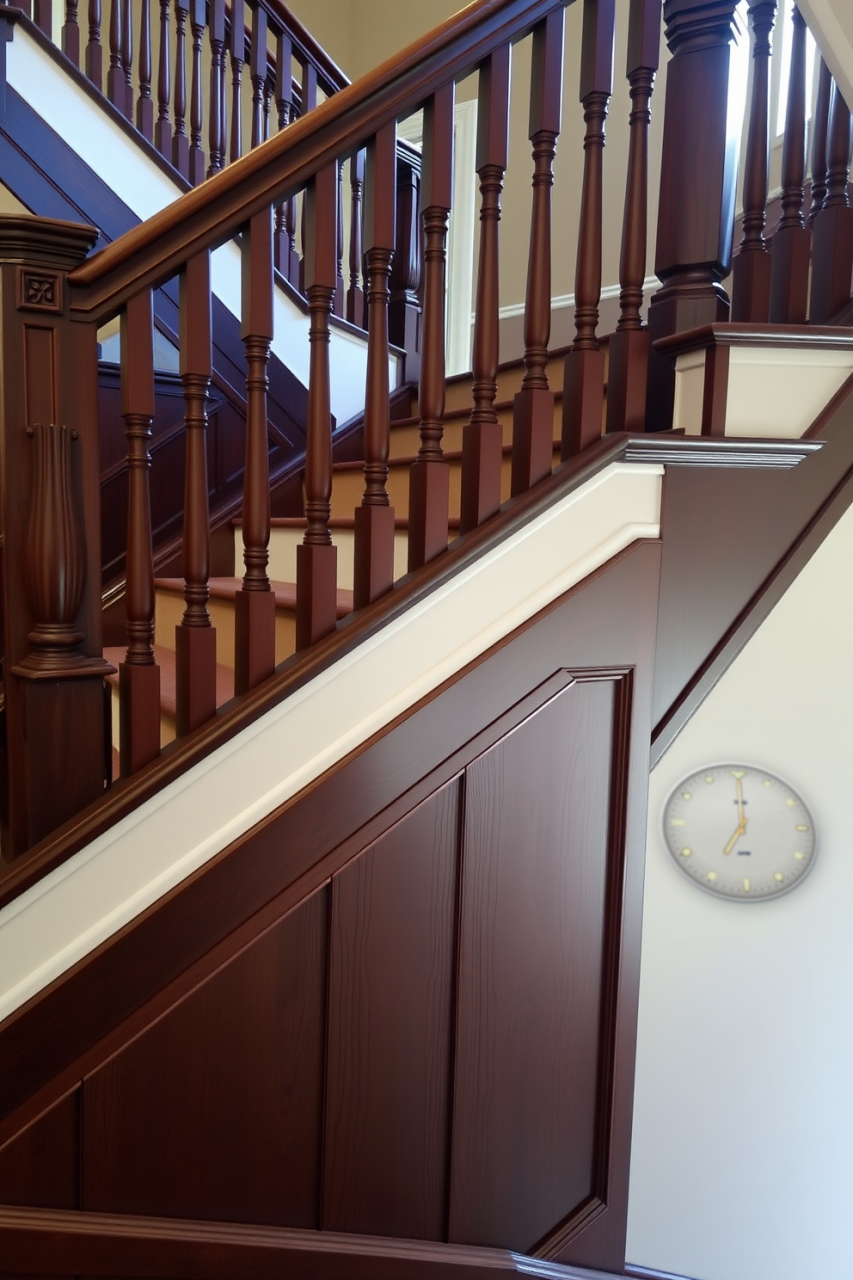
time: **7:00**
